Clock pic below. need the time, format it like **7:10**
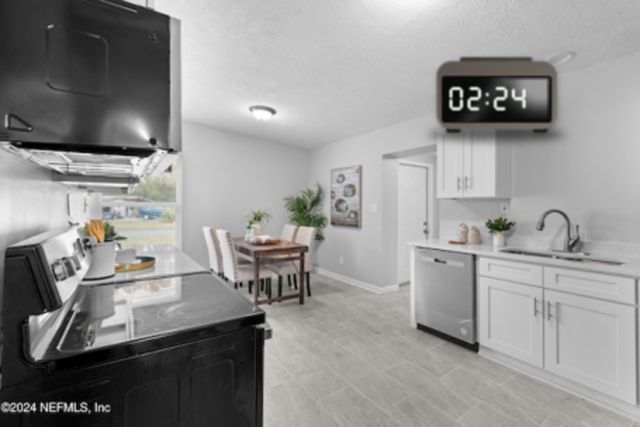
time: **2:24**
